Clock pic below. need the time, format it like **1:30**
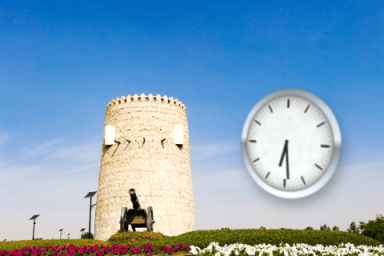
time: **6:29**
